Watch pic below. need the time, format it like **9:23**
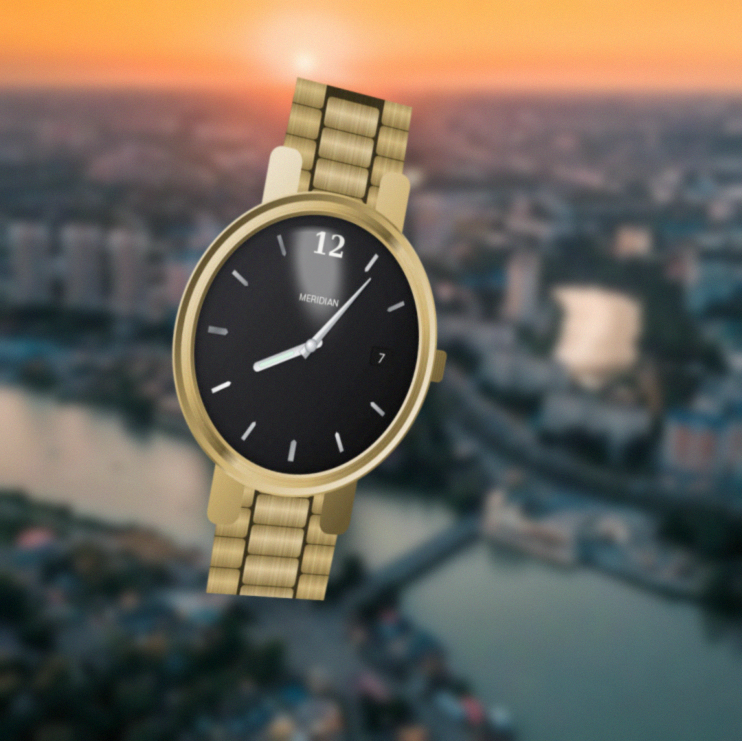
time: **8:06**
